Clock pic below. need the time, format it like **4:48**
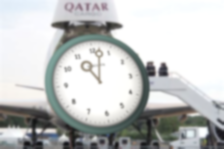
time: **11:02**
